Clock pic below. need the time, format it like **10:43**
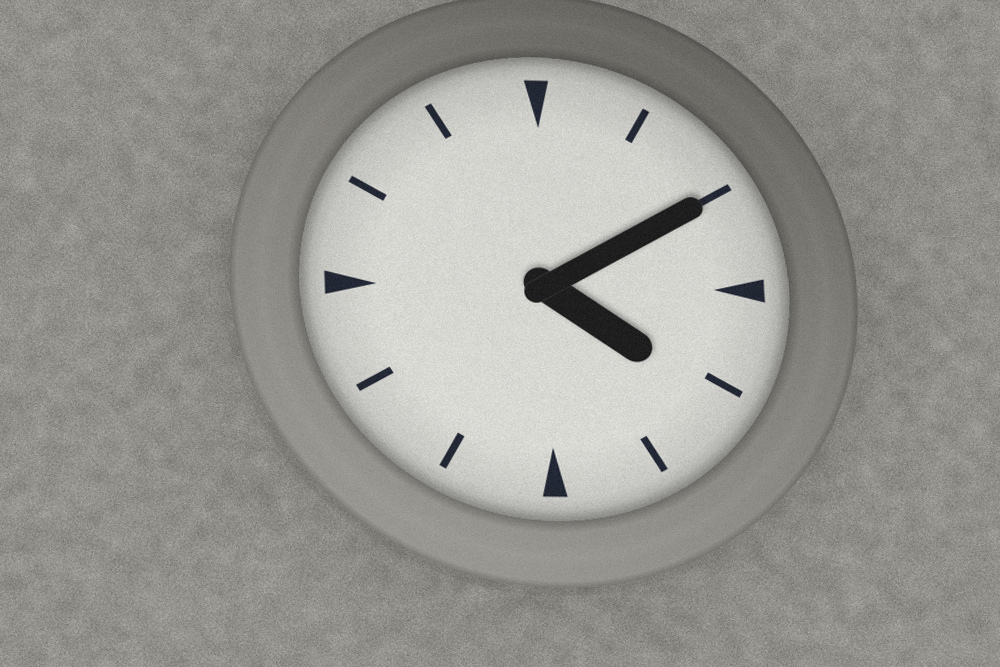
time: **4:10**
